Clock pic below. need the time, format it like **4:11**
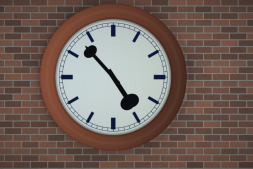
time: **4:53**
